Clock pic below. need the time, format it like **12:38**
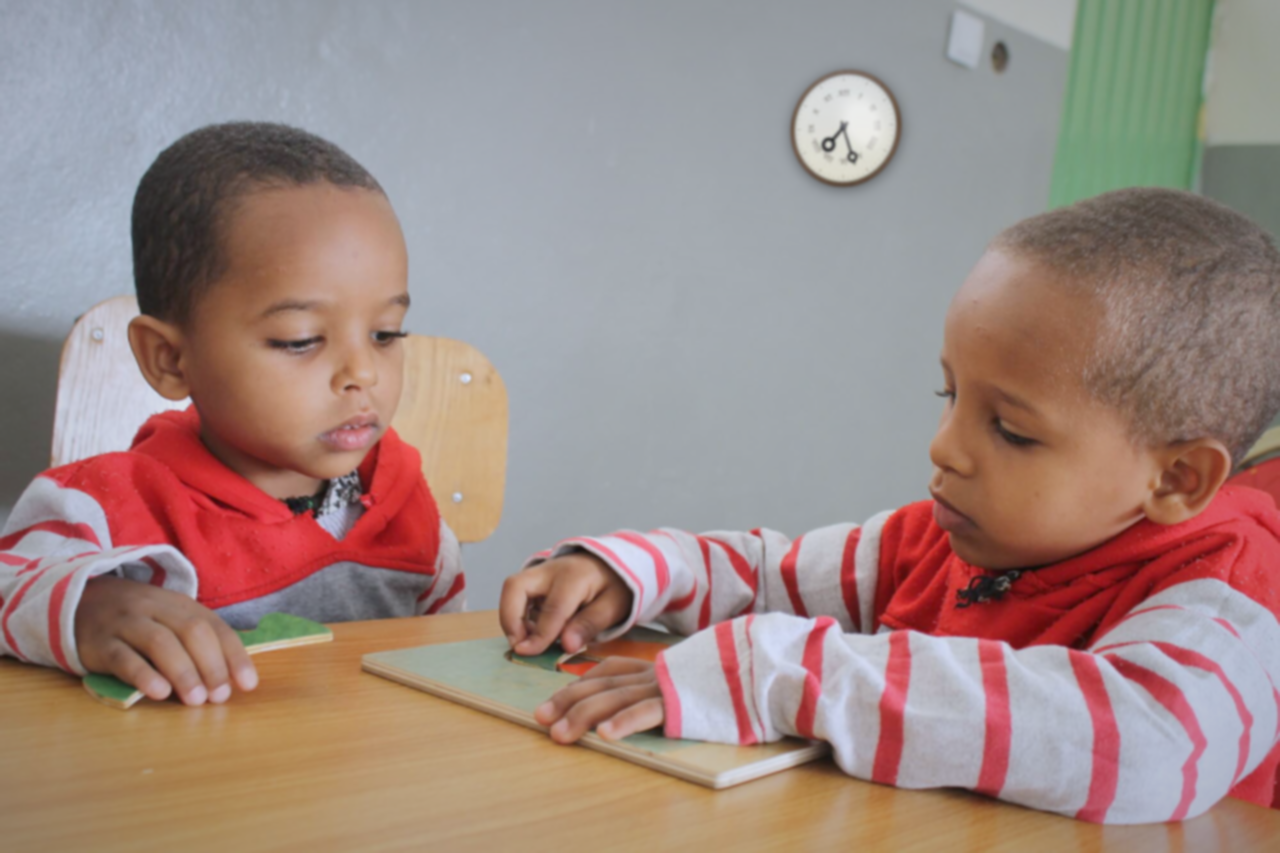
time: **7:27**
